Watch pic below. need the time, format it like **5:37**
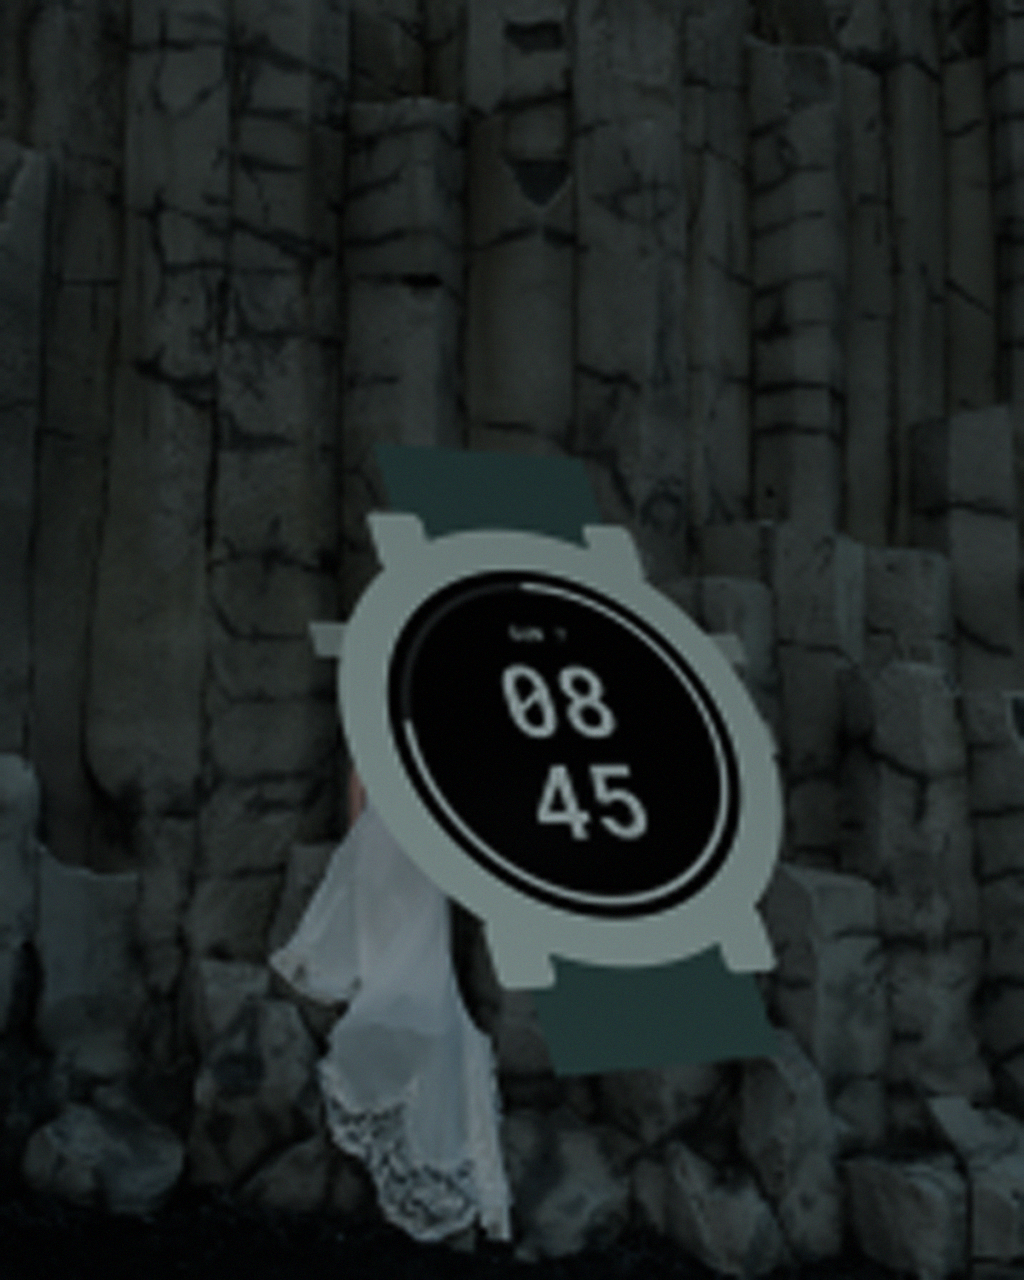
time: **8:45**
